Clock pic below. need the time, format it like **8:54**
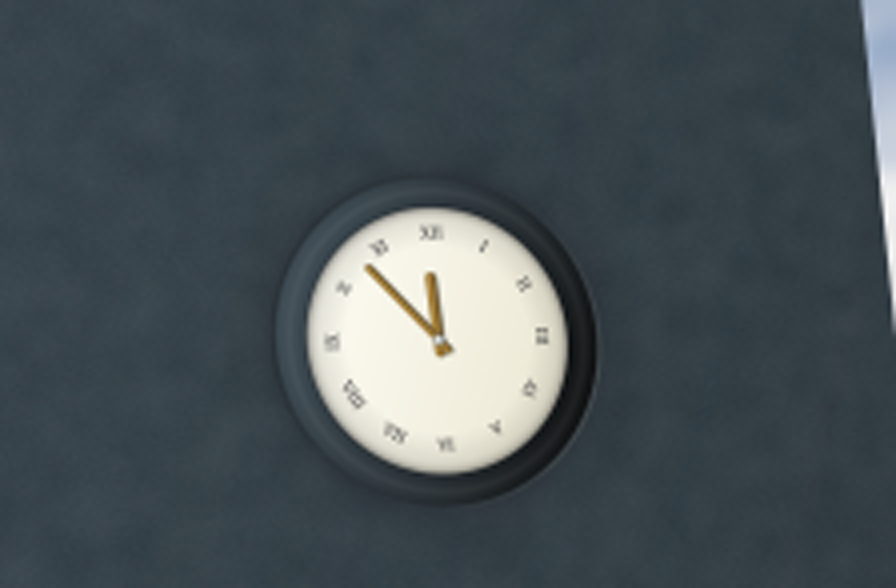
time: **11:53**
